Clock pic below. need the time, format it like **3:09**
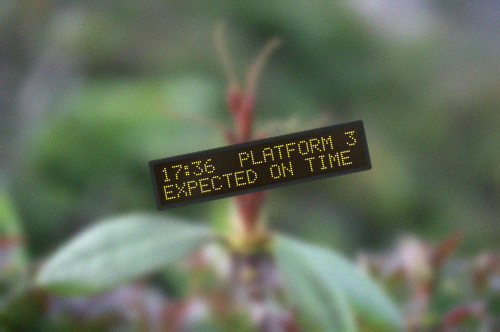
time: **17:36**
